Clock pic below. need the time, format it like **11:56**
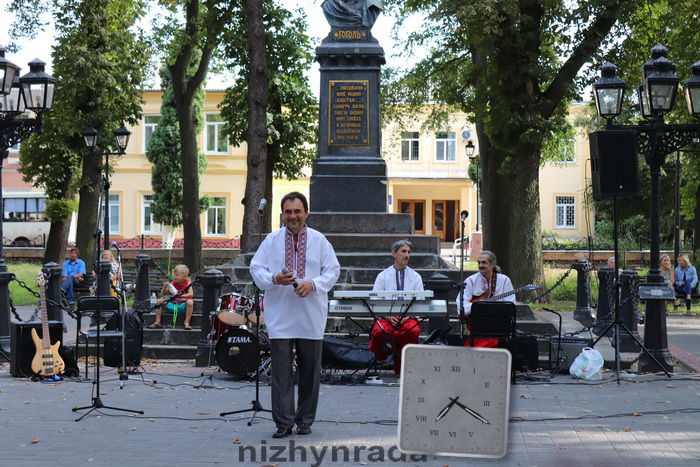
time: **7:20**
